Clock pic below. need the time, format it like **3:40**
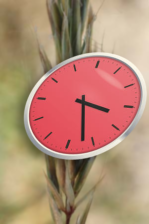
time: **3:27**
